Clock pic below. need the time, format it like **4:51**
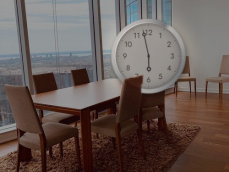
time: **5:58**
